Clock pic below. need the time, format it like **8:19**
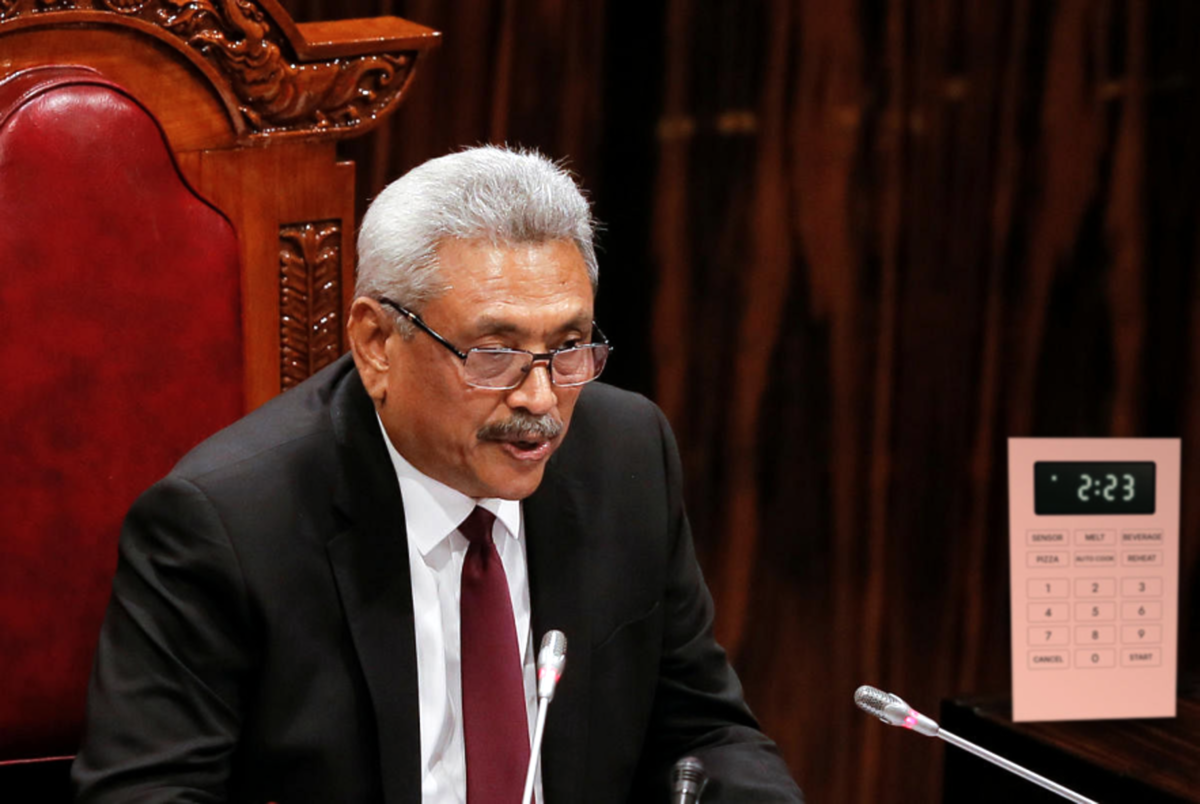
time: **2:23**
